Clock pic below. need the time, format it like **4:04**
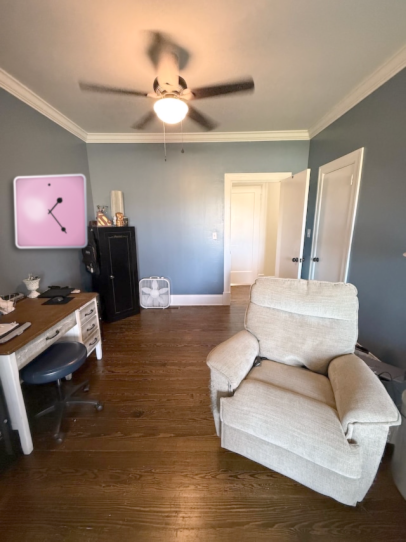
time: **1:24**
